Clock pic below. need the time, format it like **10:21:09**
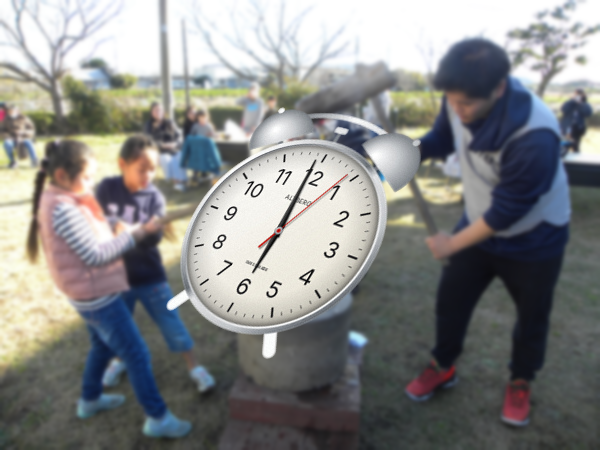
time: **5:59:04**
